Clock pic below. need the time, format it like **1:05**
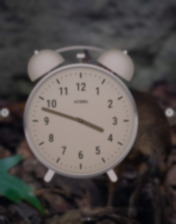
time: **3:48**
